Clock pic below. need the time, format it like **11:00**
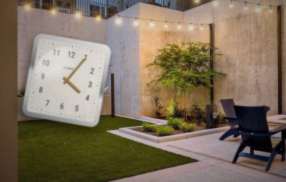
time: **4:05**
